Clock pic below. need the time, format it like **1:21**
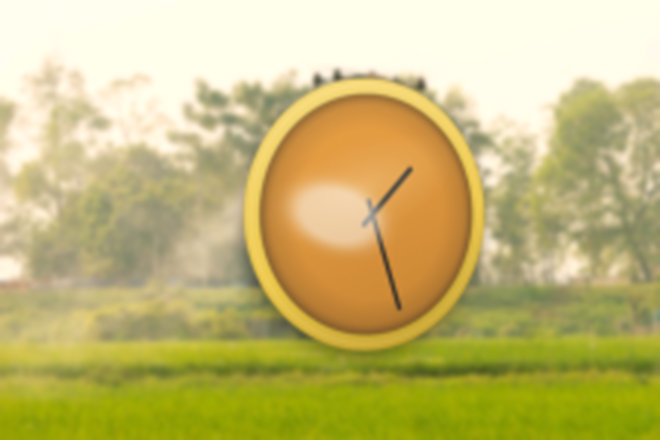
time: **1:27**
